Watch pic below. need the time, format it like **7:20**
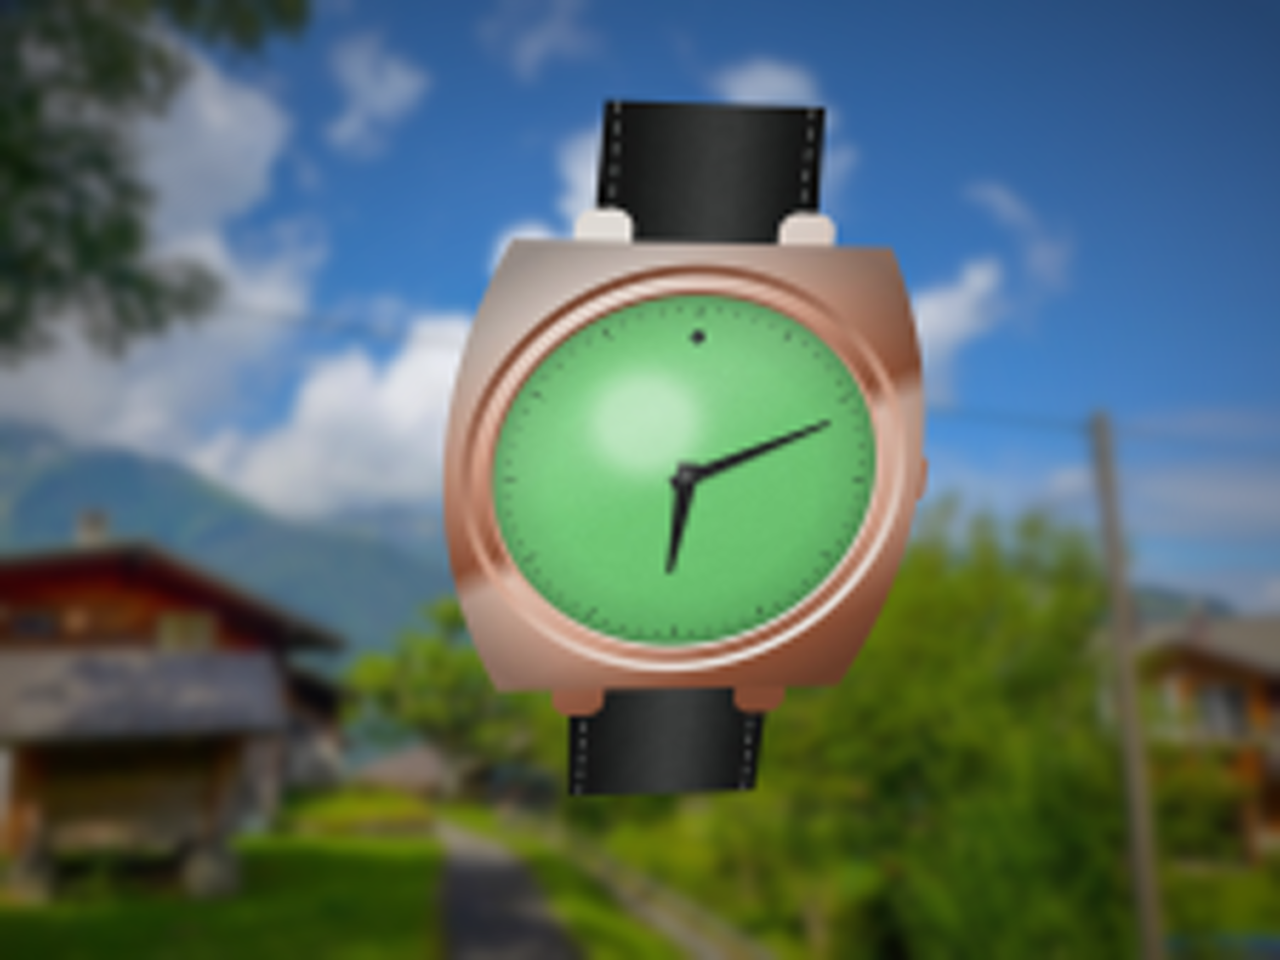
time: **6:11**
